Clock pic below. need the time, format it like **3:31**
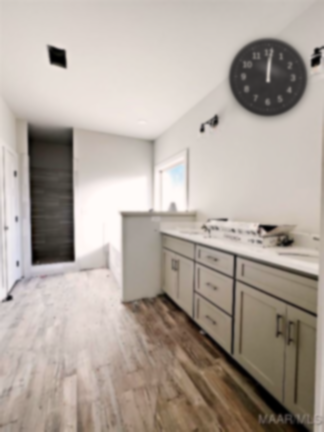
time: **12:01**
